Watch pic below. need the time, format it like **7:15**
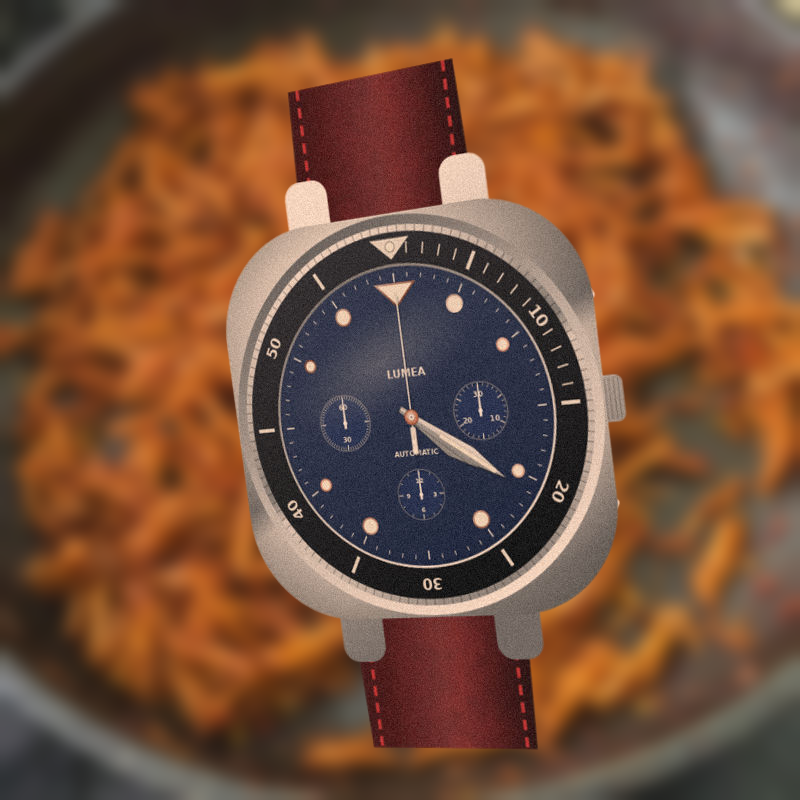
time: **4:21**
